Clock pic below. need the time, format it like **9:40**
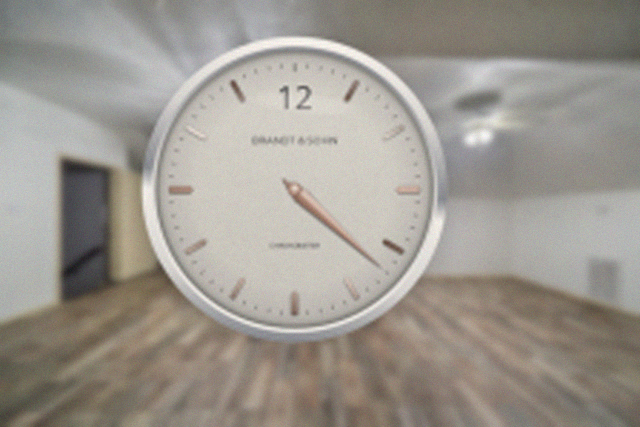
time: **4:22**
